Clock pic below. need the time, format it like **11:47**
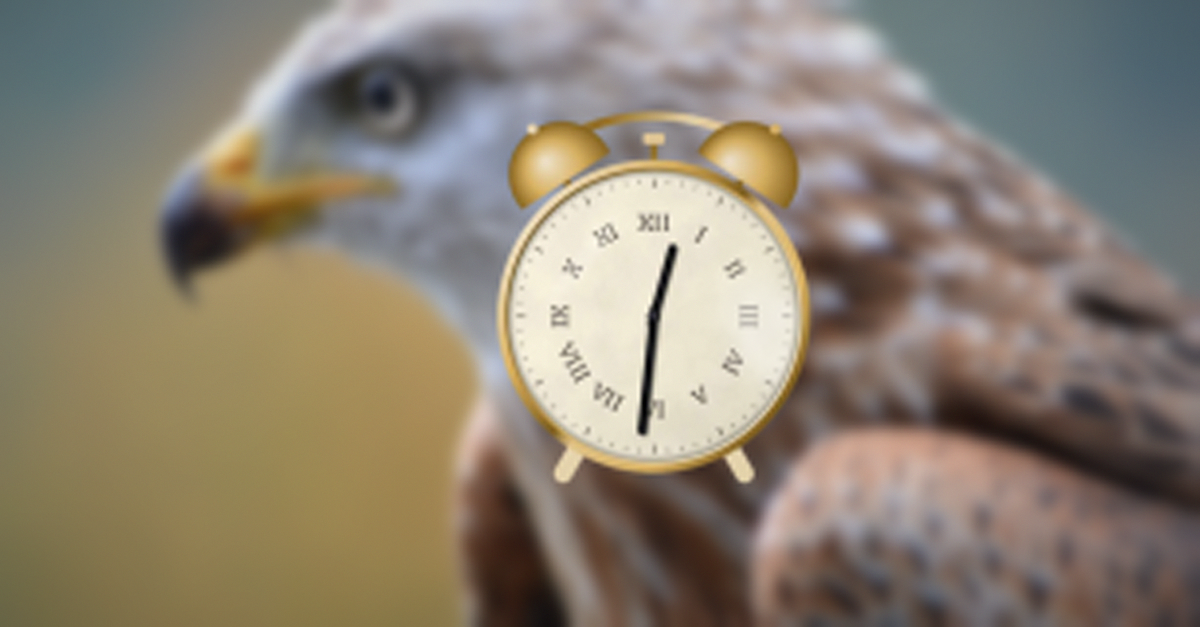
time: **12:31**
